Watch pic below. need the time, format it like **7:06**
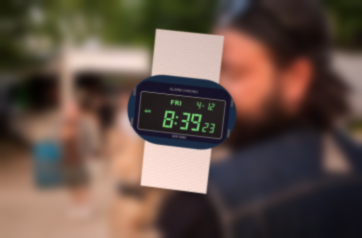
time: **8:39**
